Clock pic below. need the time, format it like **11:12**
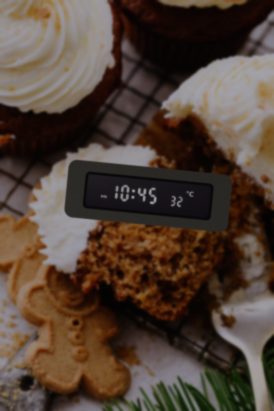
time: **10:45**
